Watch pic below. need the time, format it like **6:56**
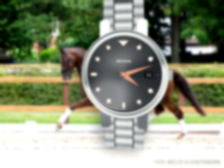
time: **4:12**
